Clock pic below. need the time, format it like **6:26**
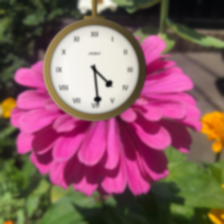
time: **4:29**
